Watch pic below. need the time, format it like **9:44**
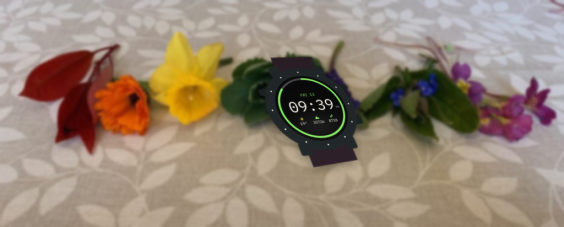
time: **9:39**
